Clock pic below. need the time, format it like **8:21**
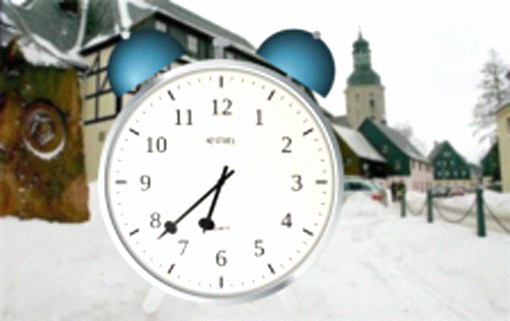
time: **6:38**
